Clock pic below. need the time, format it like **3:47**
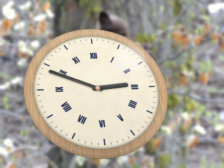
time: **2:49**
